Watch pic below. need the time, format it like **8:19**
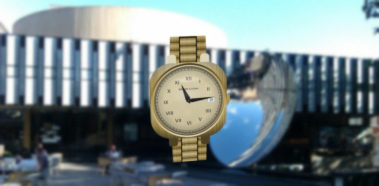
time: **11:14**
